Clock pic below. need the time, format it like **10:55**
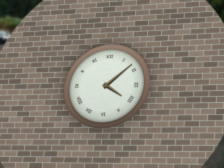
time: **4:08**
